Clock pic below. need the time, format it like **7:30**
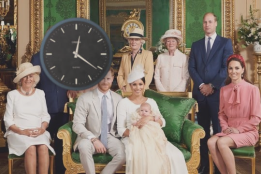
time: **12:21**
